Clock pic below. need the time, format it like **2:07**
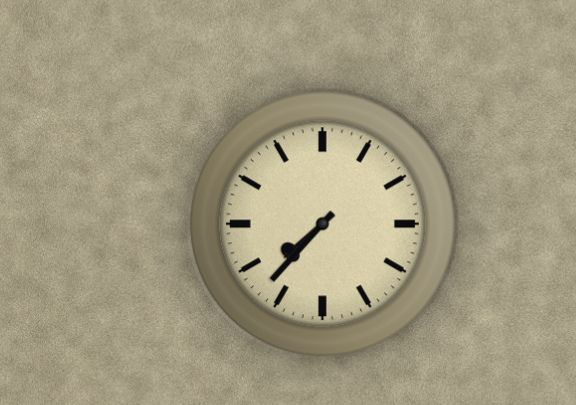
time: **7:37**
